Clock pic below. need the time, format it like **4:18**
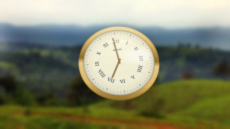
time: **6:59**
